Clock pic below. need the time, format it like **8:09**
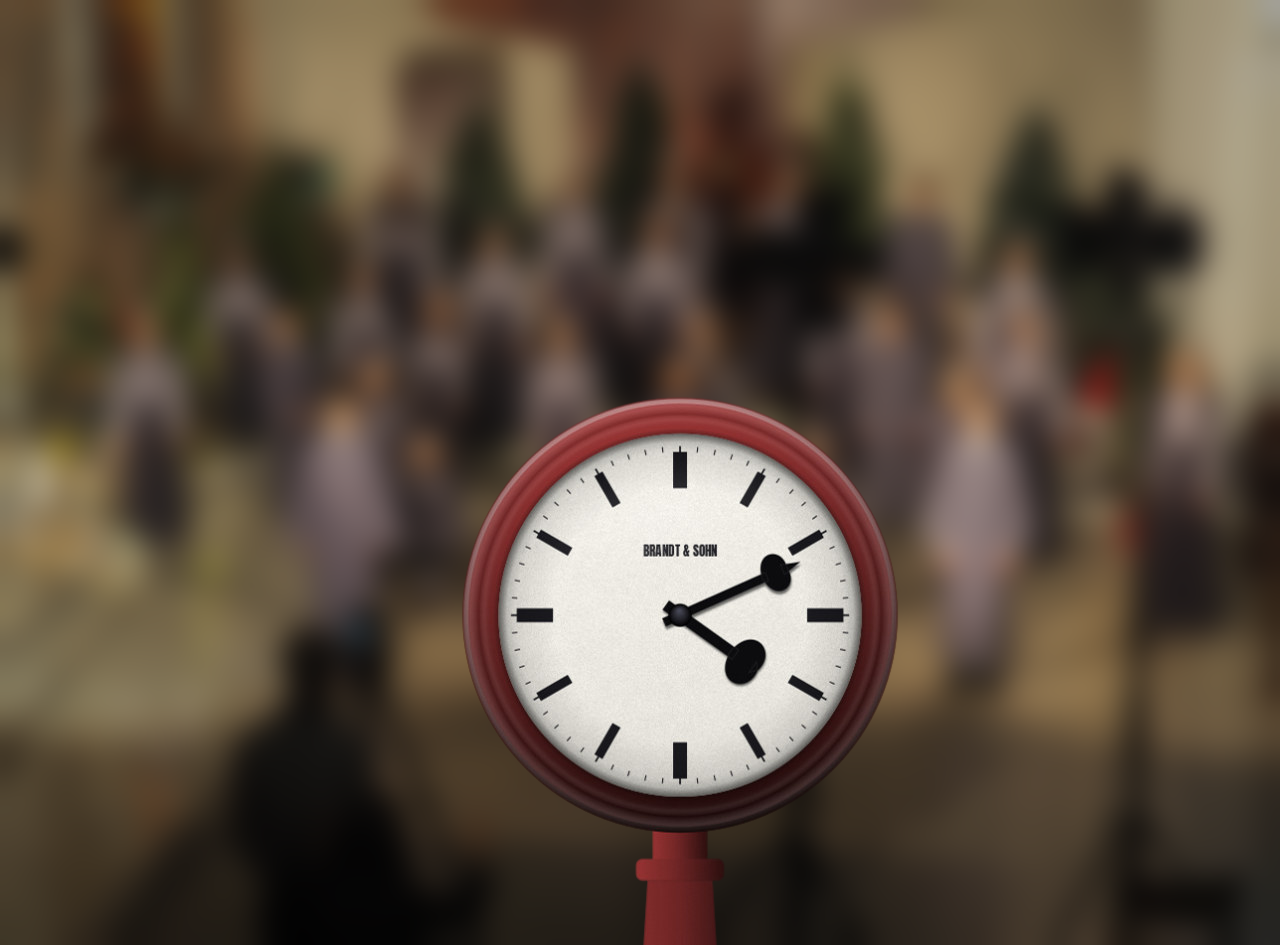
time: **4:11**
